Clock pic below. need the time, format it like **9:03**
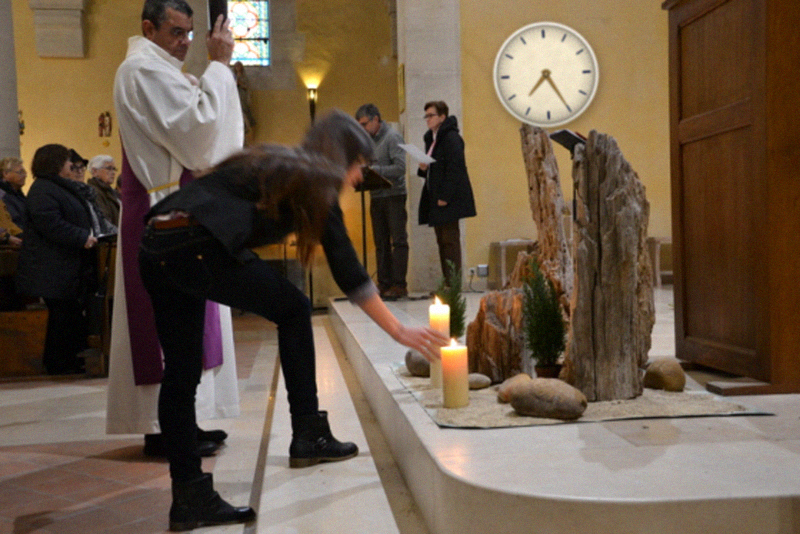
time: **7:25**
